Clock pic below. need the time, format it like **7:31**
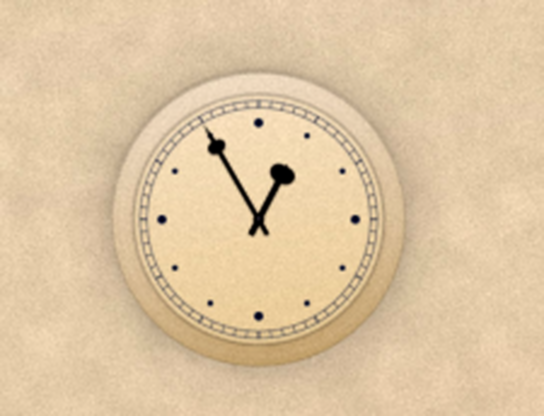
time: **12:55**
